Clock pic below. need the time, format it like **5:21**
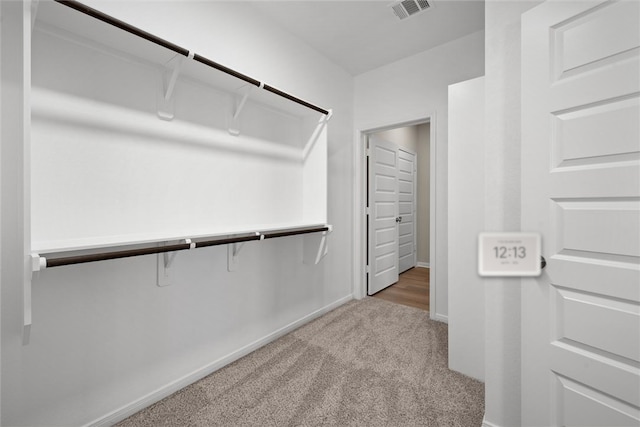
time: **12:13**
